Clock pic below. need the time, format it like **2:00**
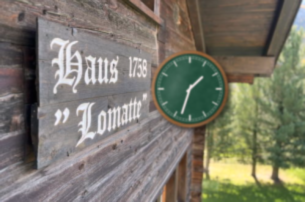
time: **1:33**
